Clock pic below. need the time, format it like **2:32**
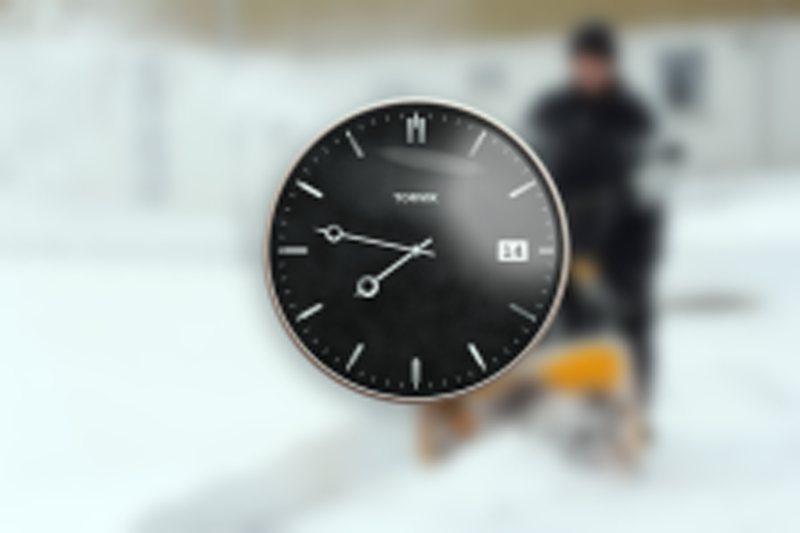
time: **7:47**
